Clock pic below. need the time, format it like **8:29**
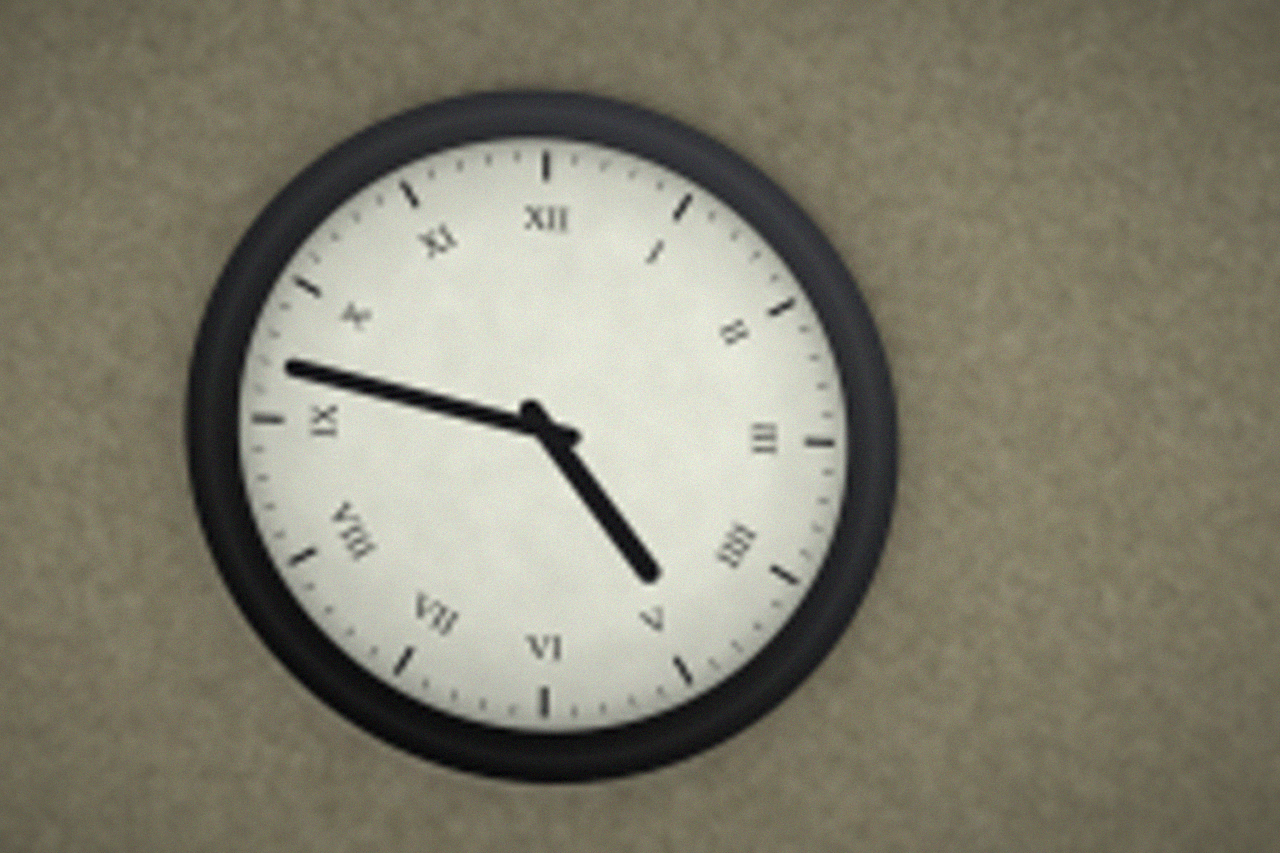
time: **4:47**
